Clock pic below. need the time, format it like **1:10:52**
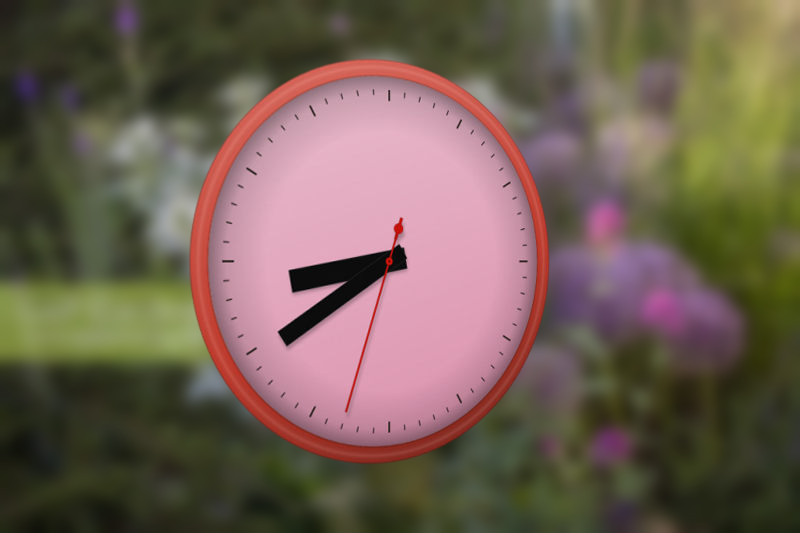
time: **8:39:33**
